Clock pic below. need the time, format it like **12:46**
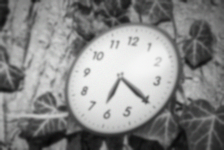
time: **6:20**
